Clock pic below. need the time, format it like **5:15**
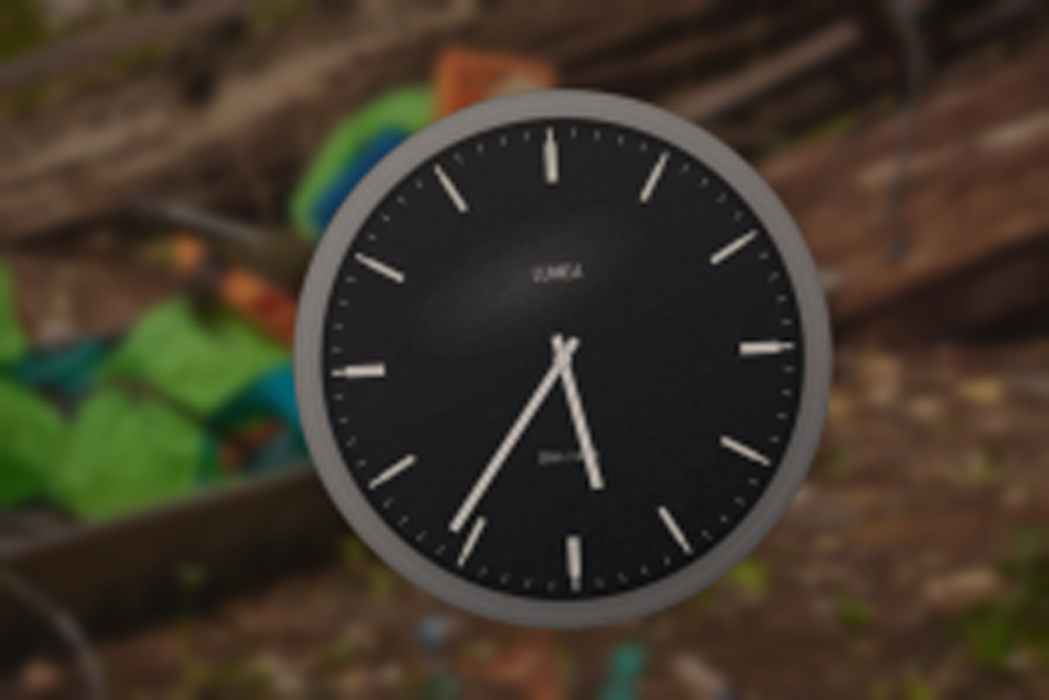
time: **5:36**
